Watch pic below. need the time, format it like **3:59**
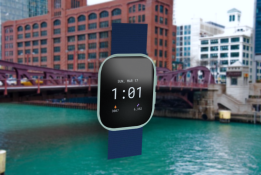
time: **1:01**
